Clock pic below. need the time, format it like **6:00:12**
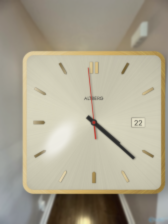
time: **4:21:59**
